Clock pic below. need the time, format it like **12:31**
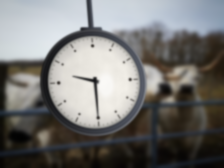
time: **9:30**
